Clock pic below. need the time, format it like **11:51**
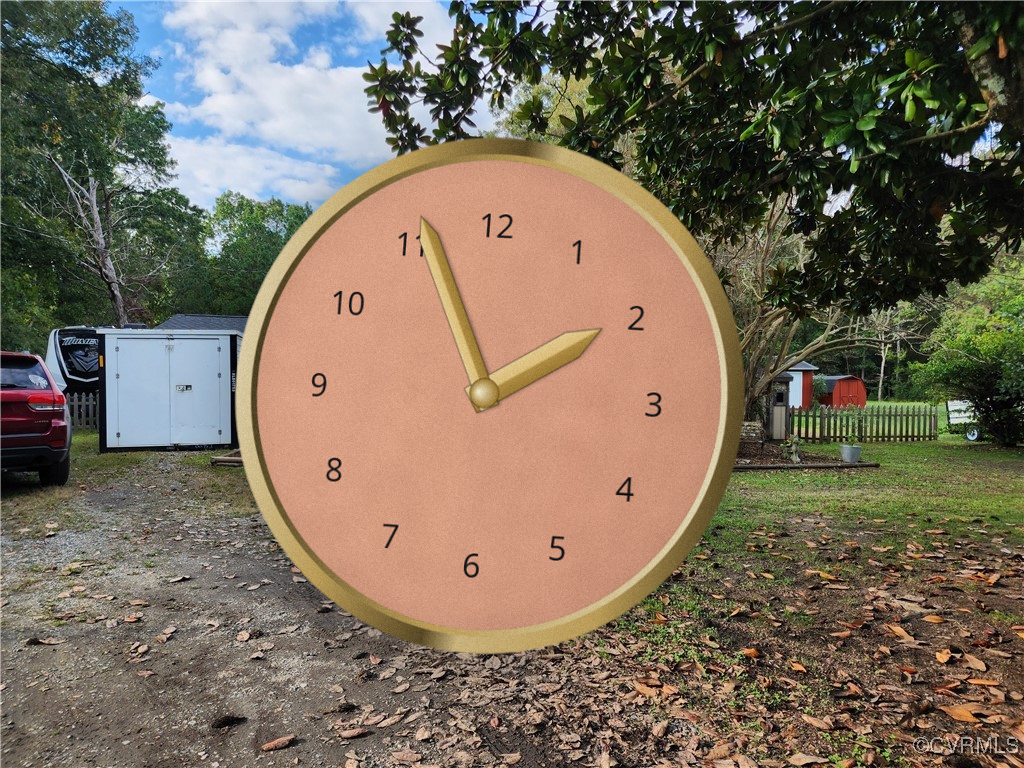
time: **1:56**
